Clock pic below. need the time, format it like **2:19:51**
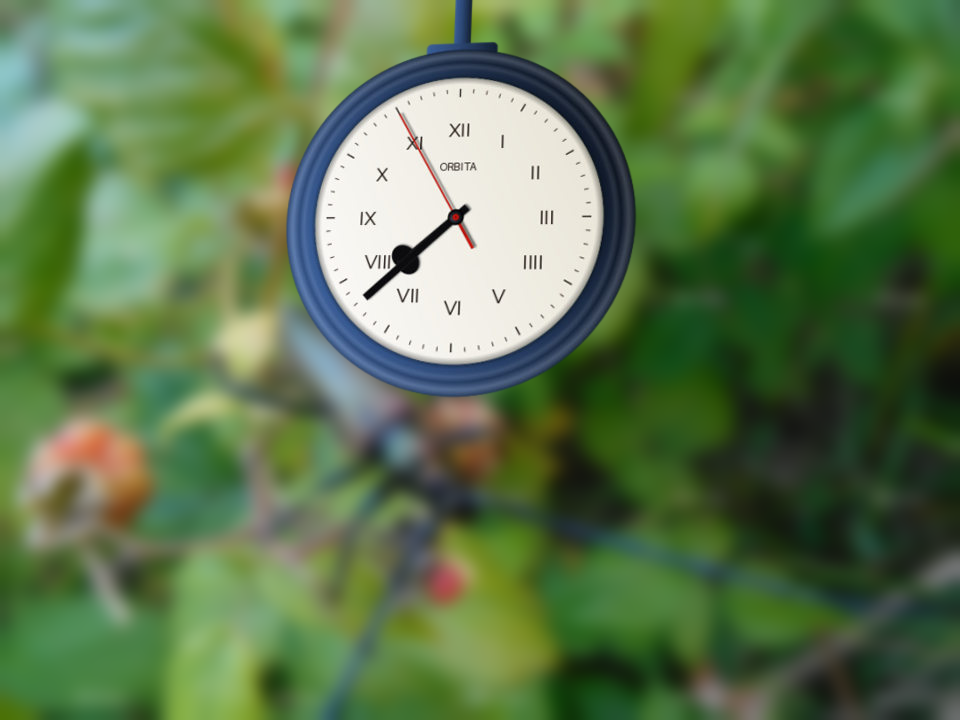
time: **7:37:55**
